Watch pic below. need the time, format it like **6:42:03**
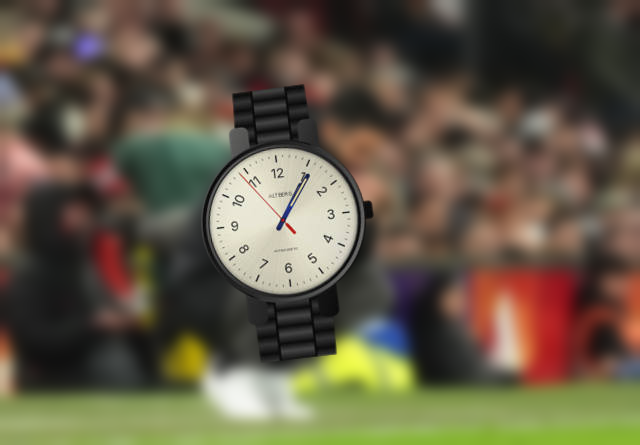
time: **1:05:54**
